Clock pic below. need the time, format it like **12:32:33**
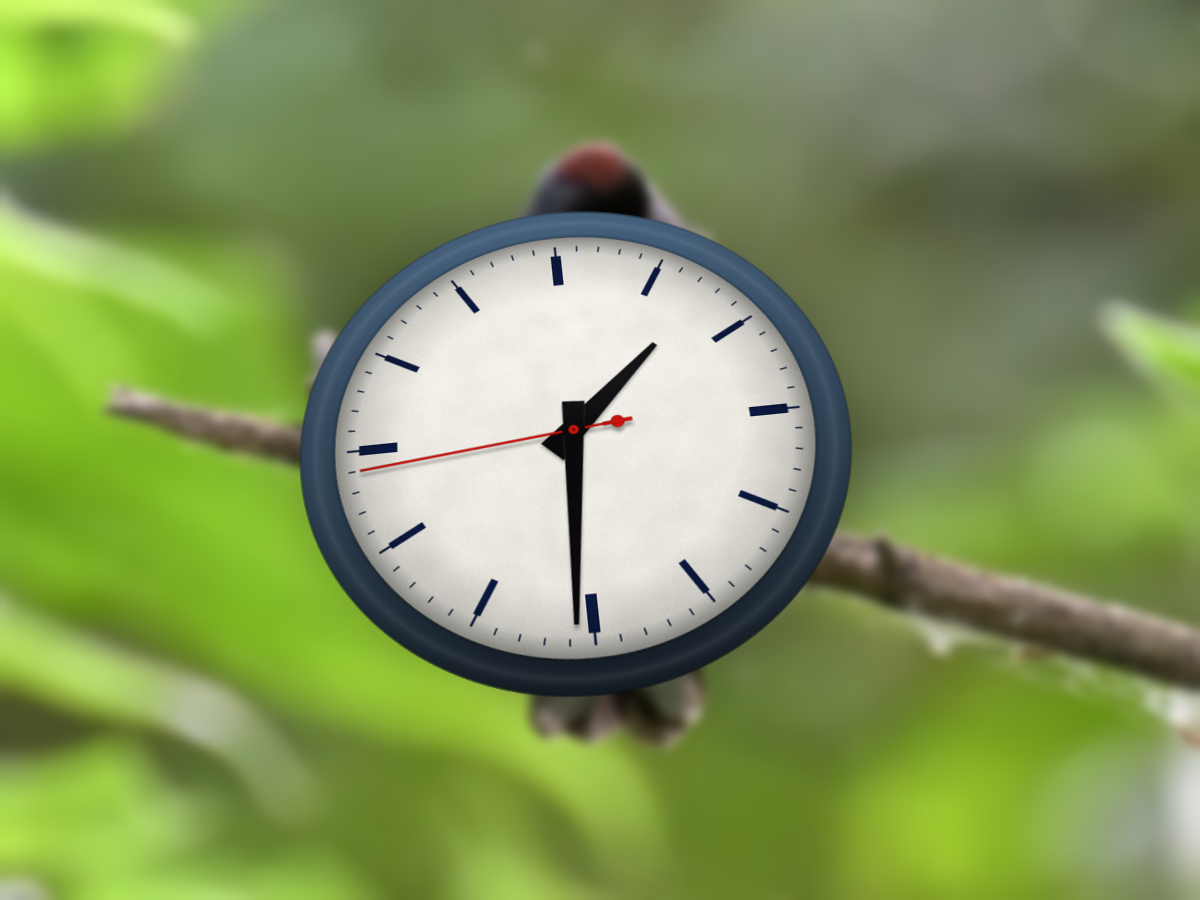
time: **1:30:44**
